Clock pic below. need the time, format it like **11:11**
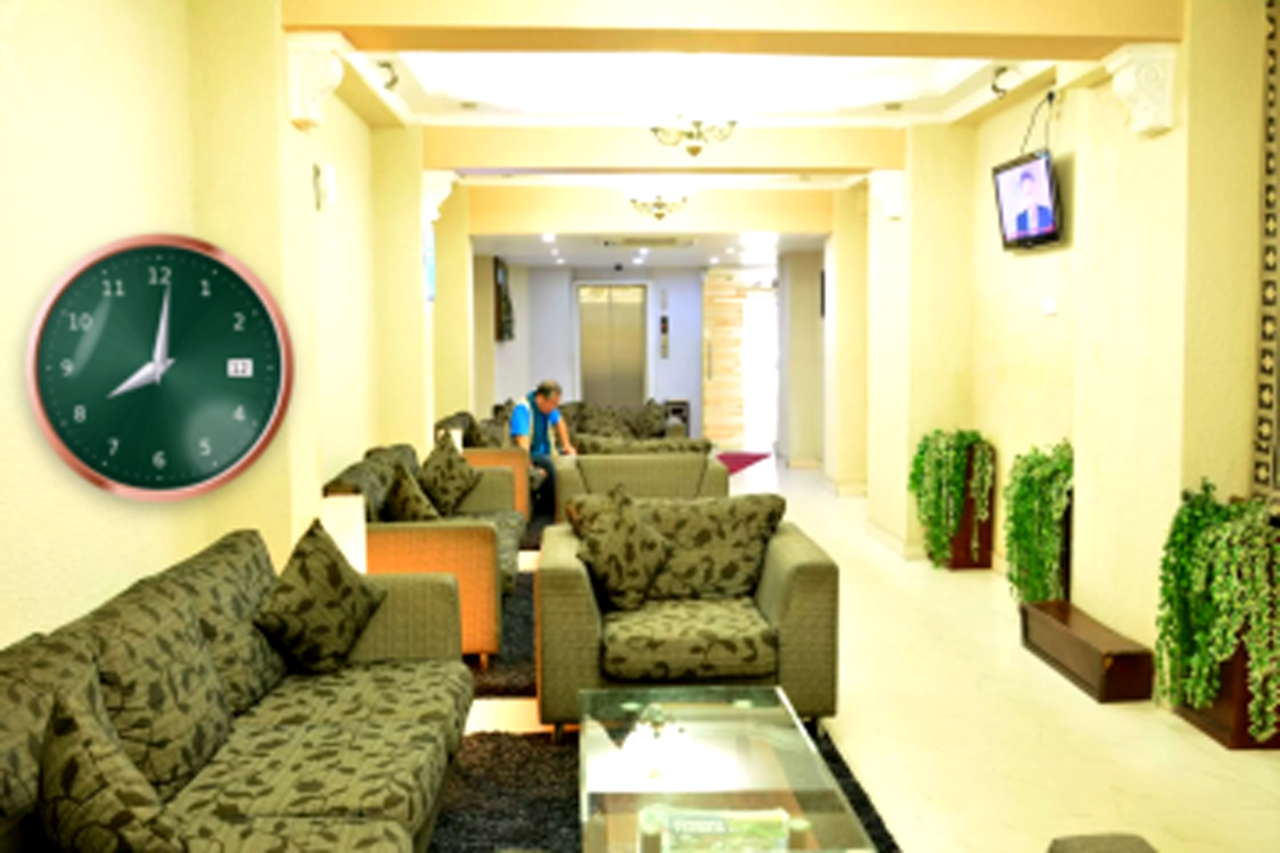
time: **8:01**
